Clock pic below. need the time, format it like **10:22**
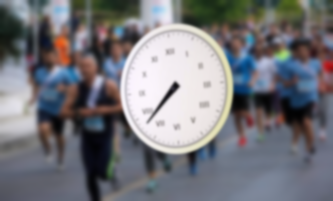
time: **7:38**
